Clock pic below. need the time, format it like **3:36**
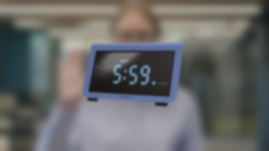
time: **5:59**
